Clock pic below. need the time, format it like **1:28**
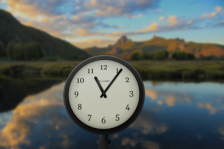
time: **11:06**
